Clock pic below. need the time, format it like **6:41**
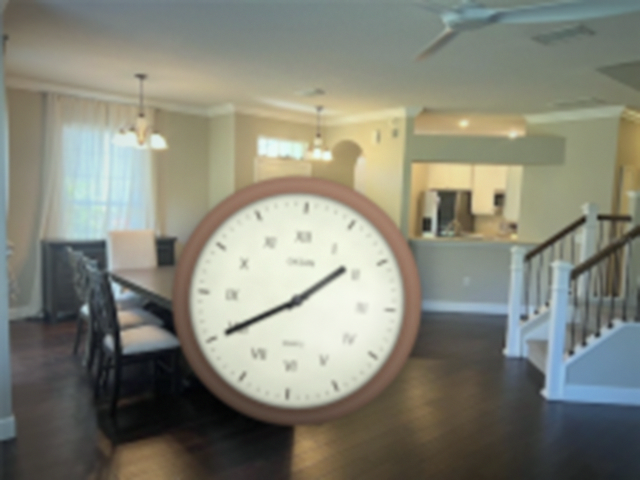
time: **1:40**
